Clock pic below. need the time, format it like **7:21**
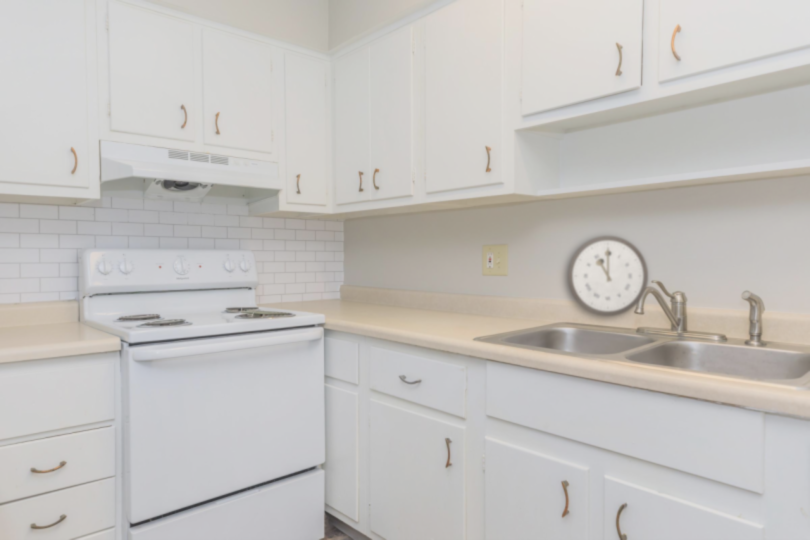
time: **11:00**
